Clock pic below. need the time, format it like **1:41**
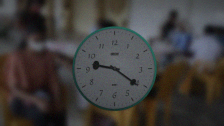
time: **9:21**
